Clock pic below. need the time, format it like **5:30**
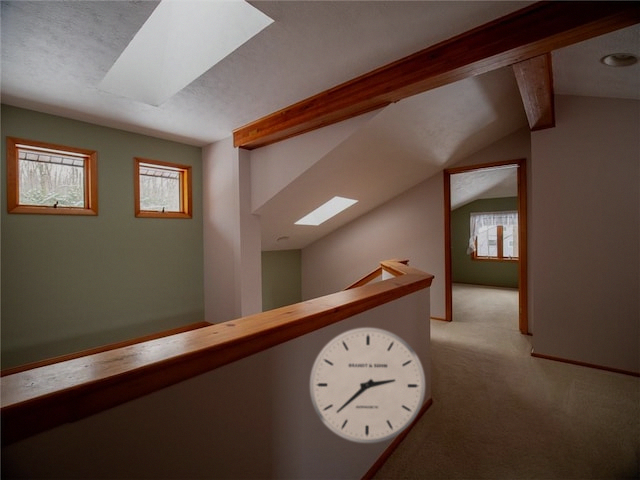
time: **2:38**
